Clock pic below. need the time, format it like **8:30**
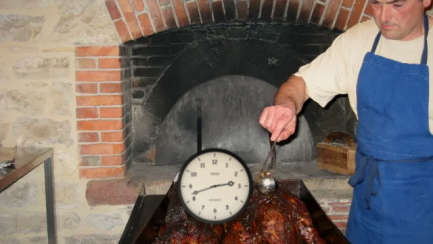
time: **2:42**
